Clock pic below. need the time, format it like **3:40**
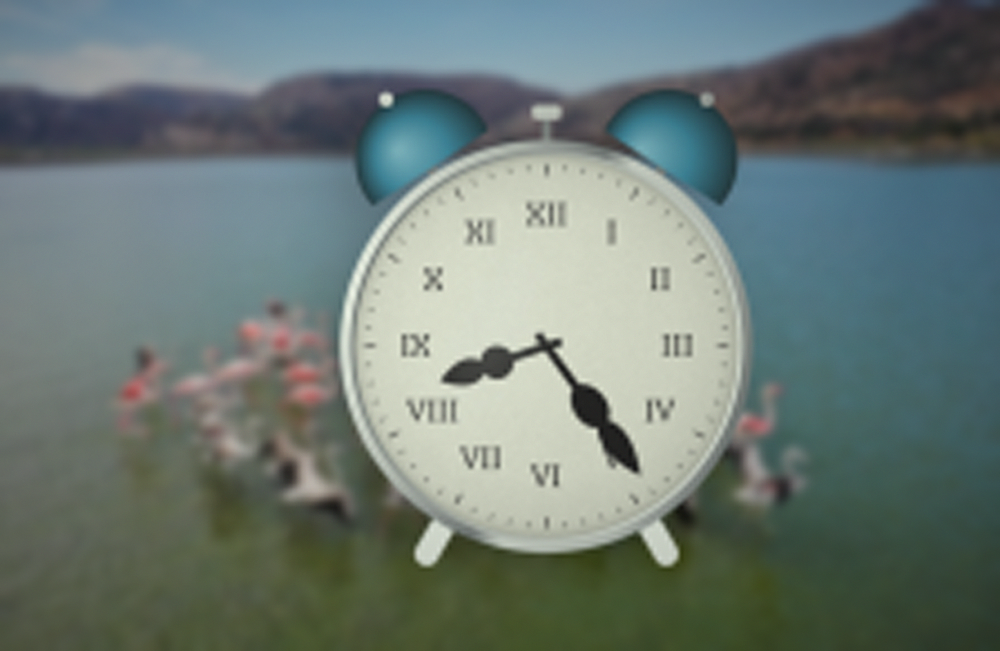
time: **8:24**
